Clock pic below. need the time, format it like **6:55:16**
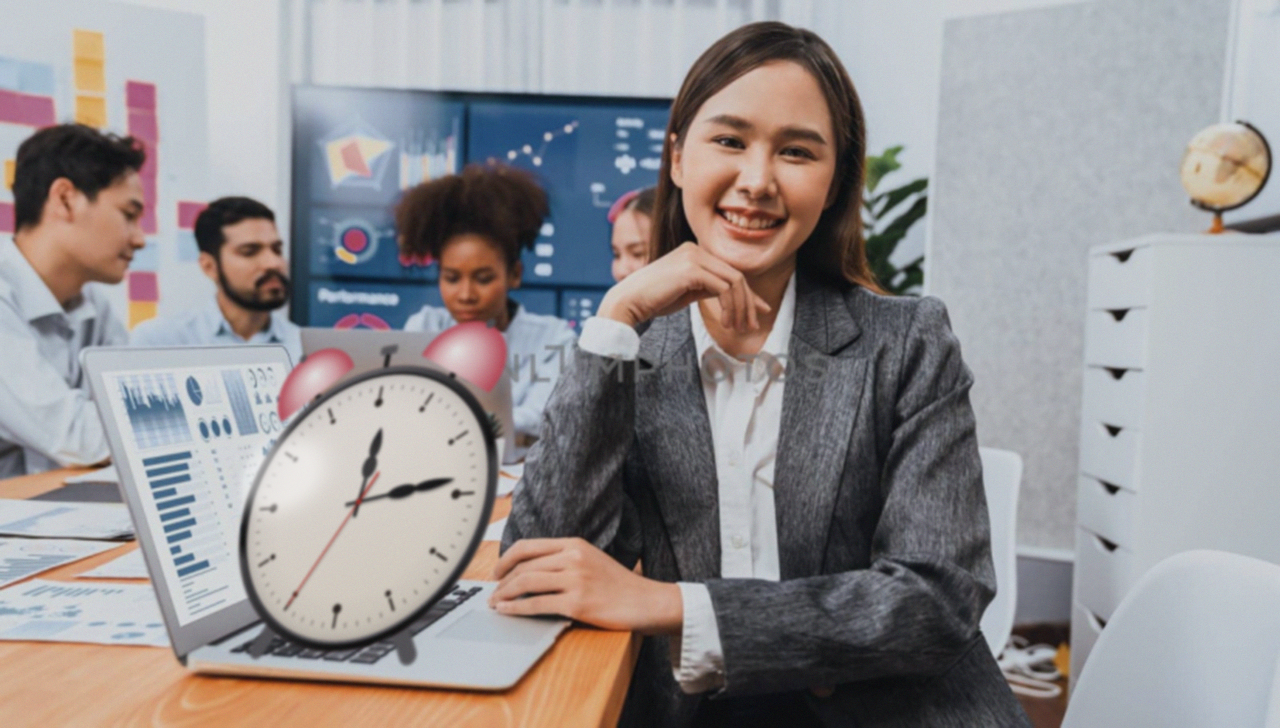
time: **12:13:35**
